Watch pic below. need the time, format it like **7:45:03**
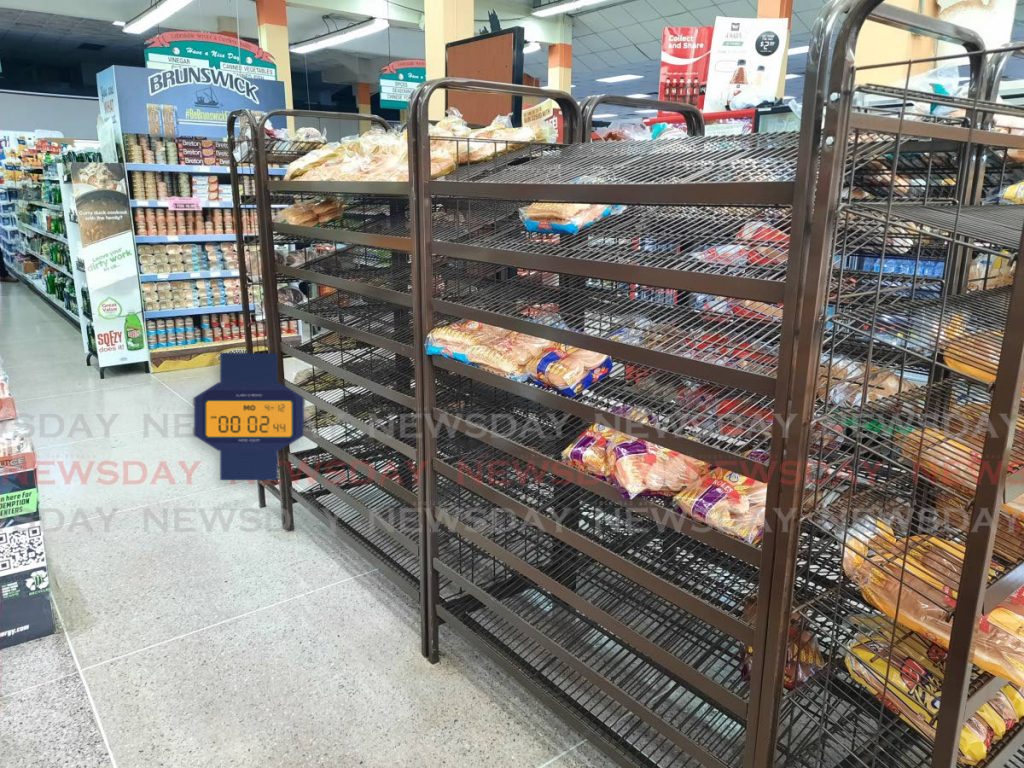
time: **0:02:44**
